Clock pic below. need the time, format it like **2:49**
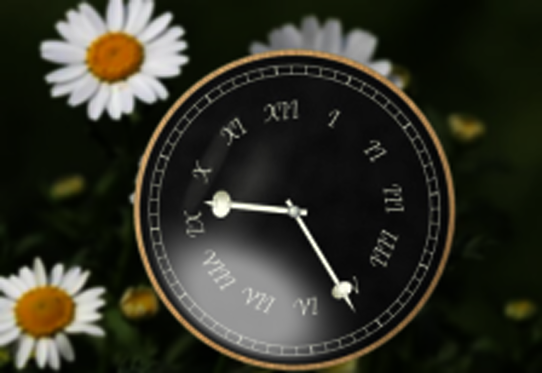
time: **9:26**
